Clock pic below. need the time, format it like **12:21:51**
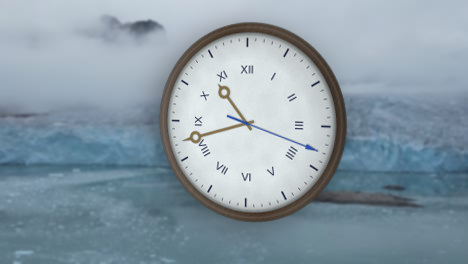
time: **10:42:18**
